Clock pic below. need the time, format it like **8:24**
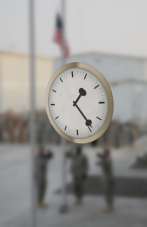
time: **1:24**
